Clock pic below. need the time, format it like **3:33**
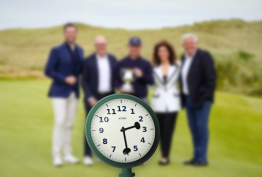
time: **2:29**
